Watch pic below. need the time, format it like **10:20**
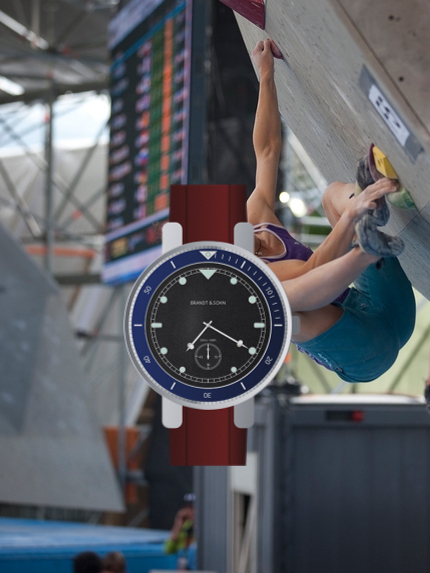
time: **7:20**
